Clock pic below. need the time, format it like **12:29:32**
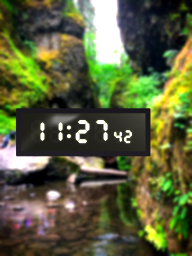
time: **11:27:42**
